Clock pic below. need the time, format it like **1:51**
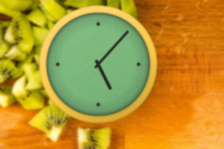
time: **5:07**
